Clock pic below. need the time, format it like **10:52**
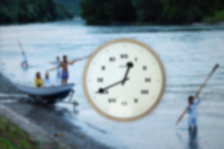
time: **12:41**
